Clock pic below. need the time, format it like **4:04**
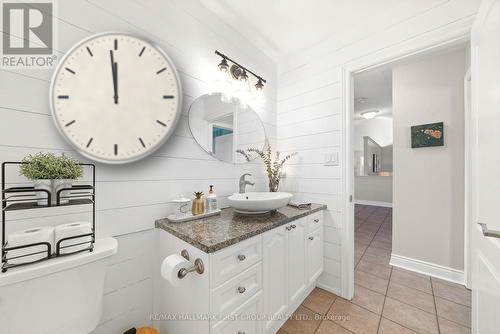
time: **11:59**
